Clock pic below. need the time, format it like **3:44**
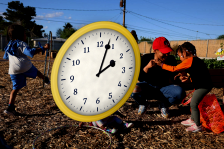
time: **2:03**
